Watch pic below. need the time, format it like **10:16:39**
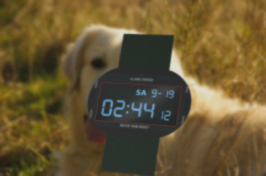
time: **2:44:12**
